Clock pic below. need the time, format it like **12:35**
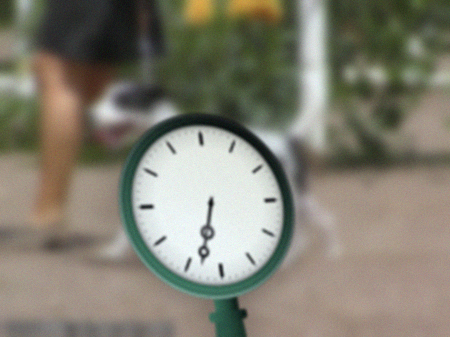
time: **6:33**
